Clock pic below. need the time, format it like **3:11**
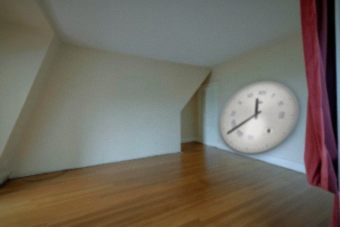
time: **11:38**
